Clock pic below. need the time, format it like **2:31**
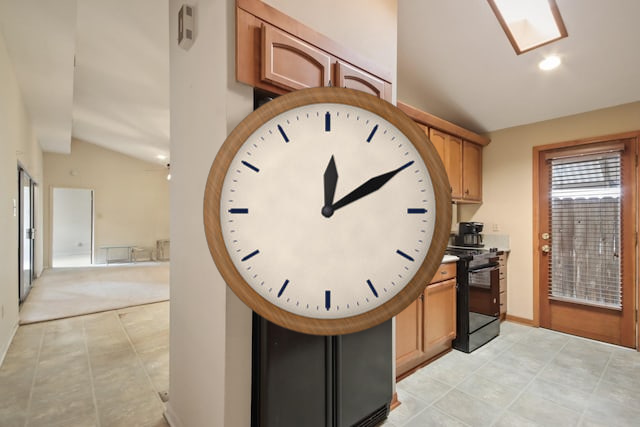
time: **12:10**
